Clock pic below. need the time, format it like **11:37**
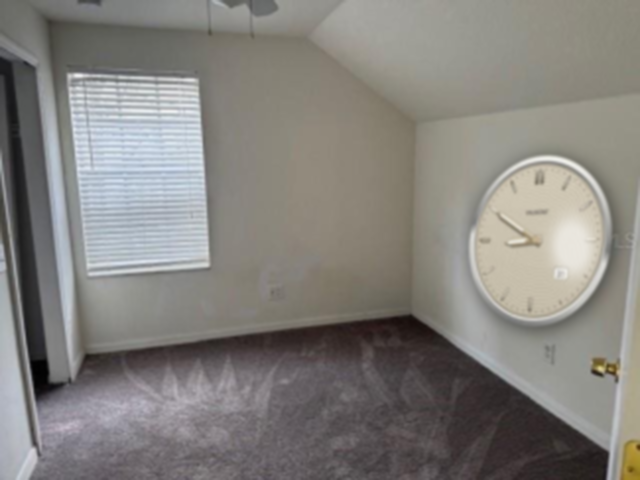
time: **8:50**
